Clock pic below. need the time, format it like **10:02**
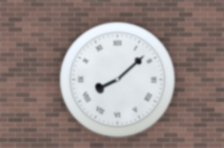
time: **8:08**
